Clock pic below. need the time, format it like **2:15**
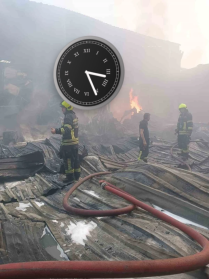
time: **3:26**
